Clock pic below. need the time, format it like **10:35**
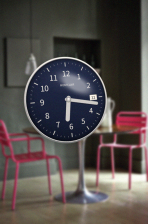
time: **6:17**
